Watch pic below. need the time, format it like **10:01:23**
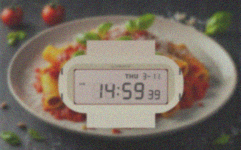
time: **14:59:39**
